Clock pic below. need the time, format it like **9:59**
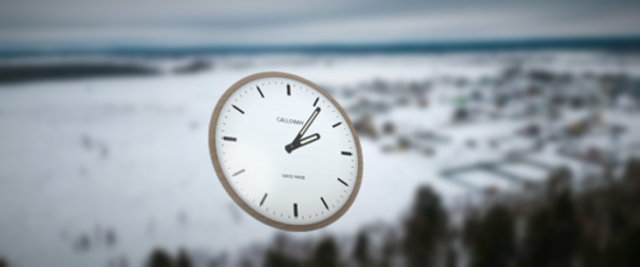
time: **2:06**
